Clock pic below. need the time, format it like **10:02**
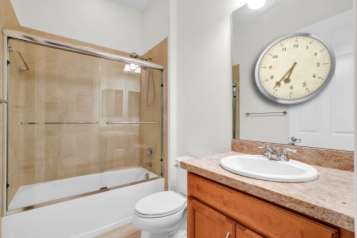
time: **6:36**
